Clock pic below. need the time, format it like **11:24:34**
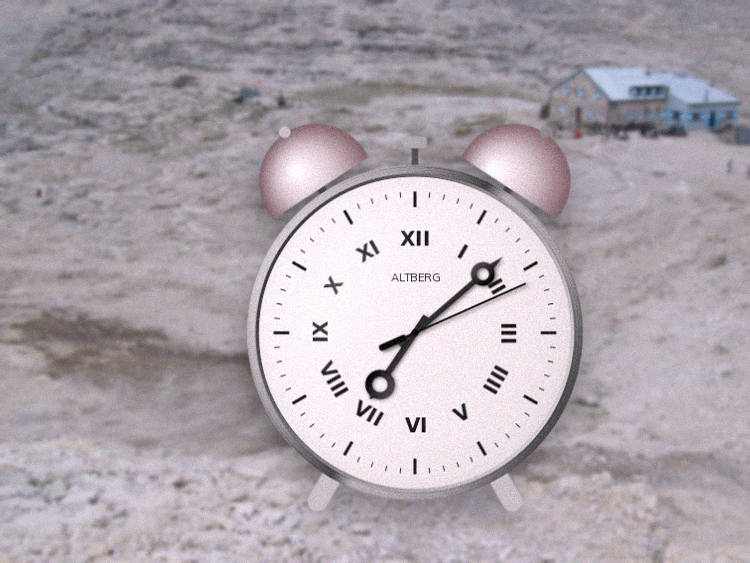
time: **7:08:11**
